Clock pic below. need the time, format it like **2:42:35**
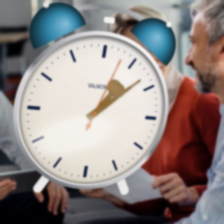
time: **1:08:03**
